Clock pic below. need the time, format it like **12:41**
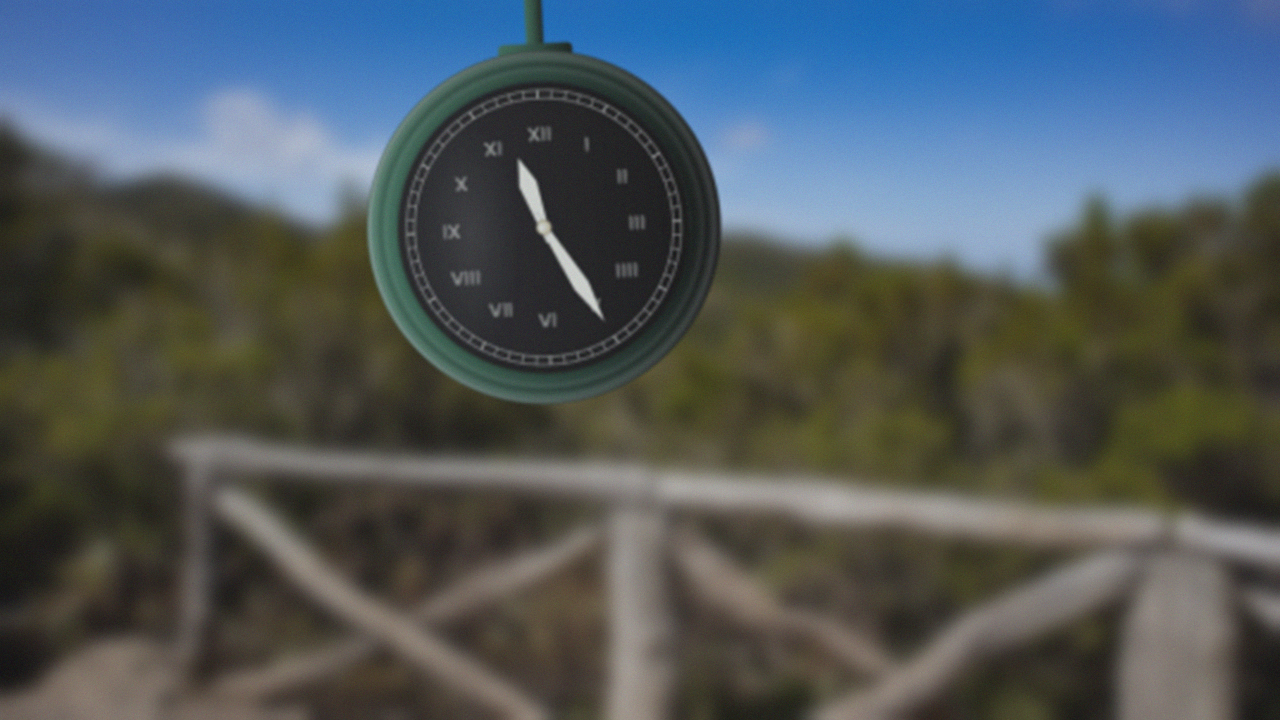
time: **11:25**
